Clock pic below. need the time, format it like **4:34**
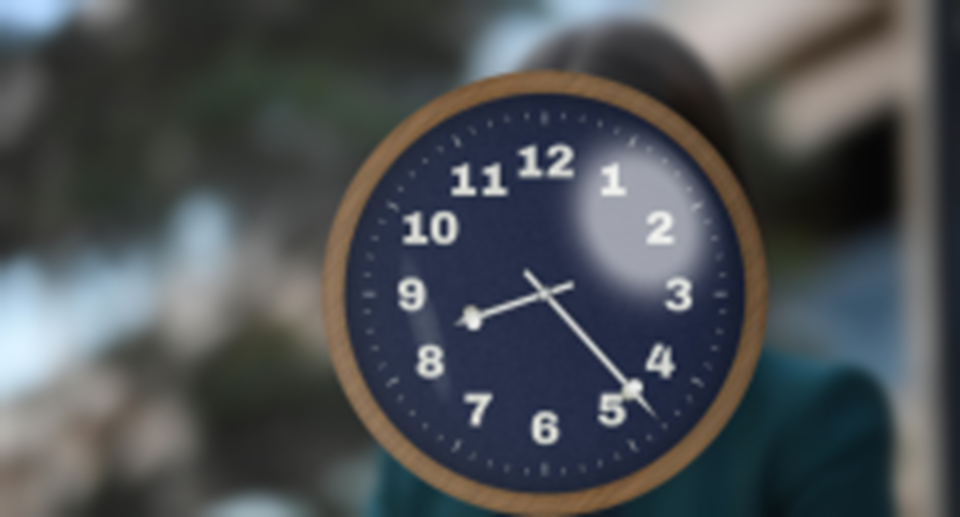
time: **8:23**
